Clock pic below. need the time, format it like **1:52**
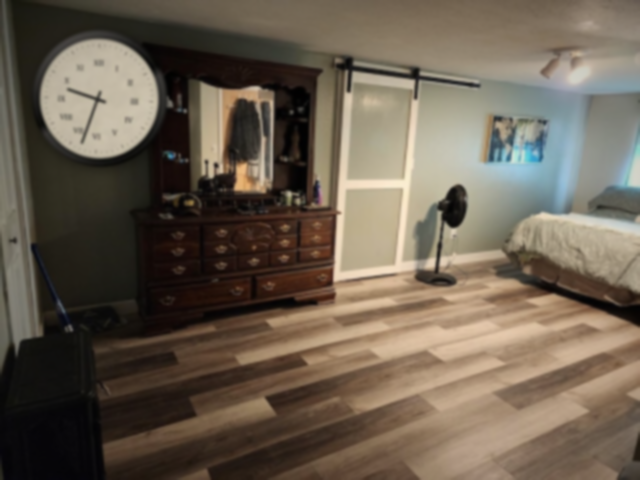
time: **9:33**
